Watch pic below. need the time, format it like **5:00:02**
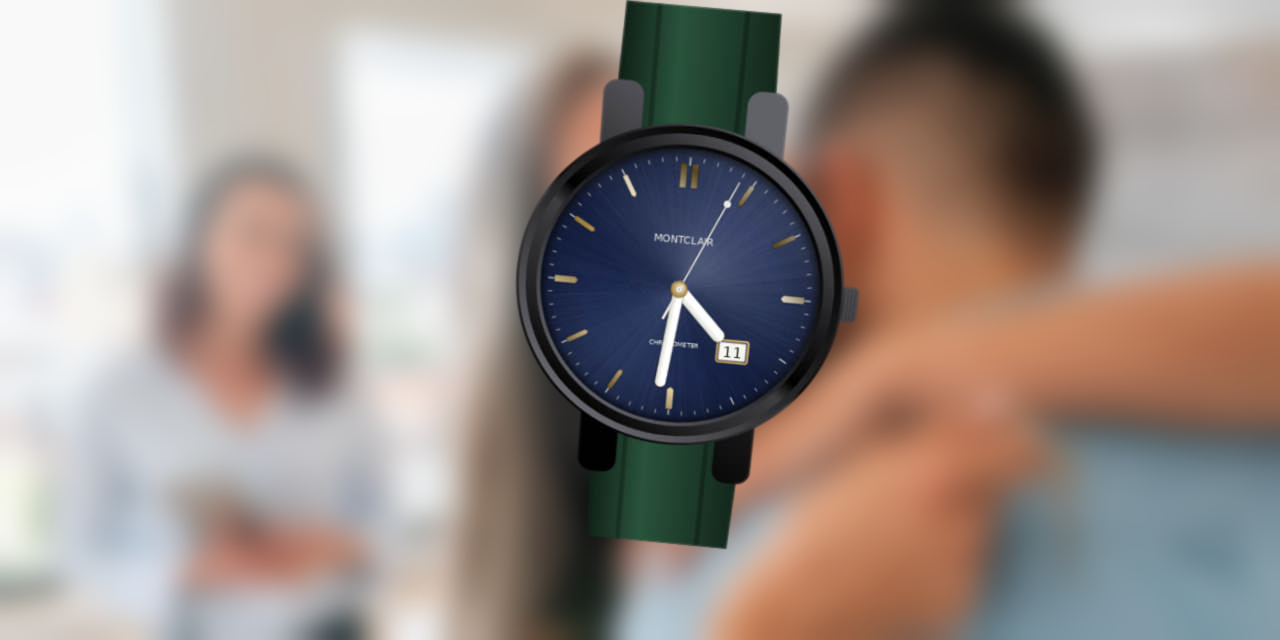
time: **4:31:04**
